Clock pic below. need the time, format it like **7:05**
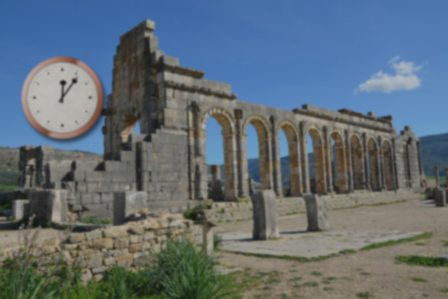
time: **12:06**
